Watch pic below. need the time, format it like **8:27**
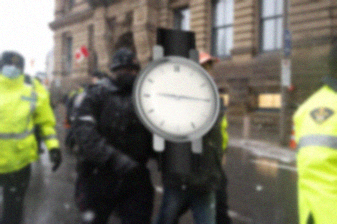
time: **9:15**
